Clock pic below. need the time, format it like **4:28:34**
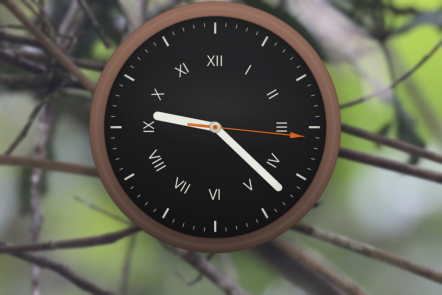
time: **9:22:16**
